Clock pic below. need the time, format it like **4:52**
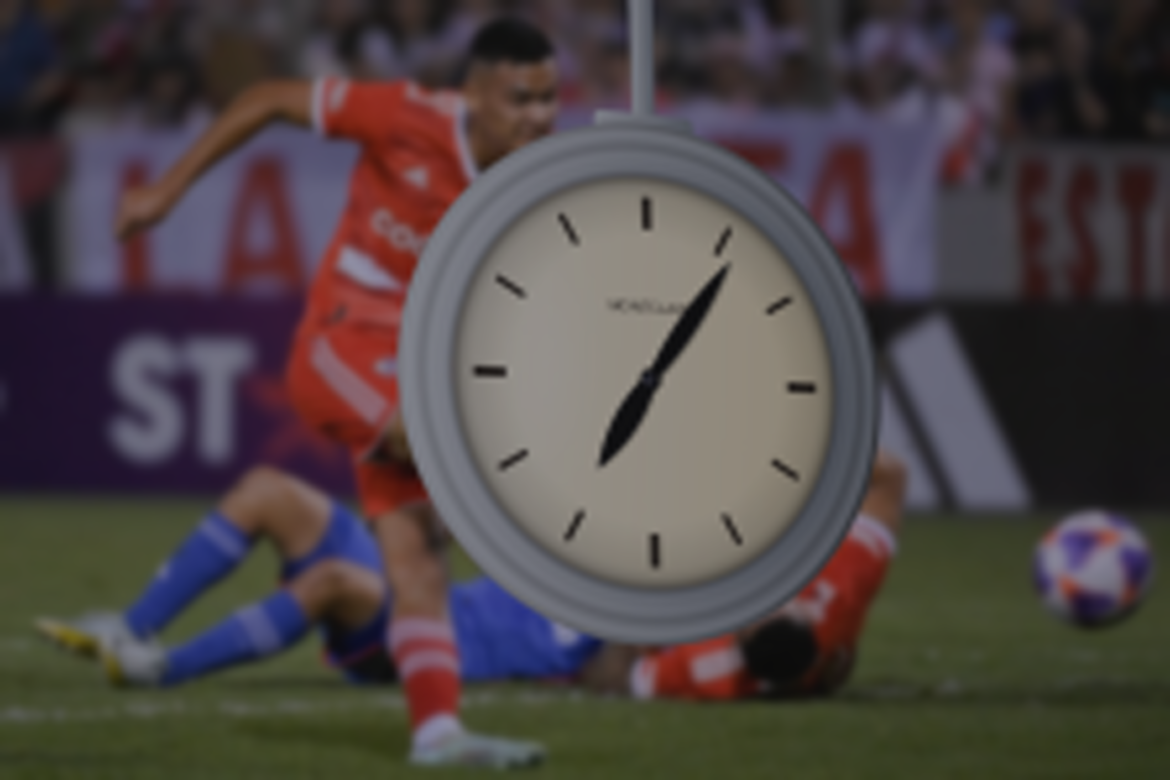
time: **7:06**
